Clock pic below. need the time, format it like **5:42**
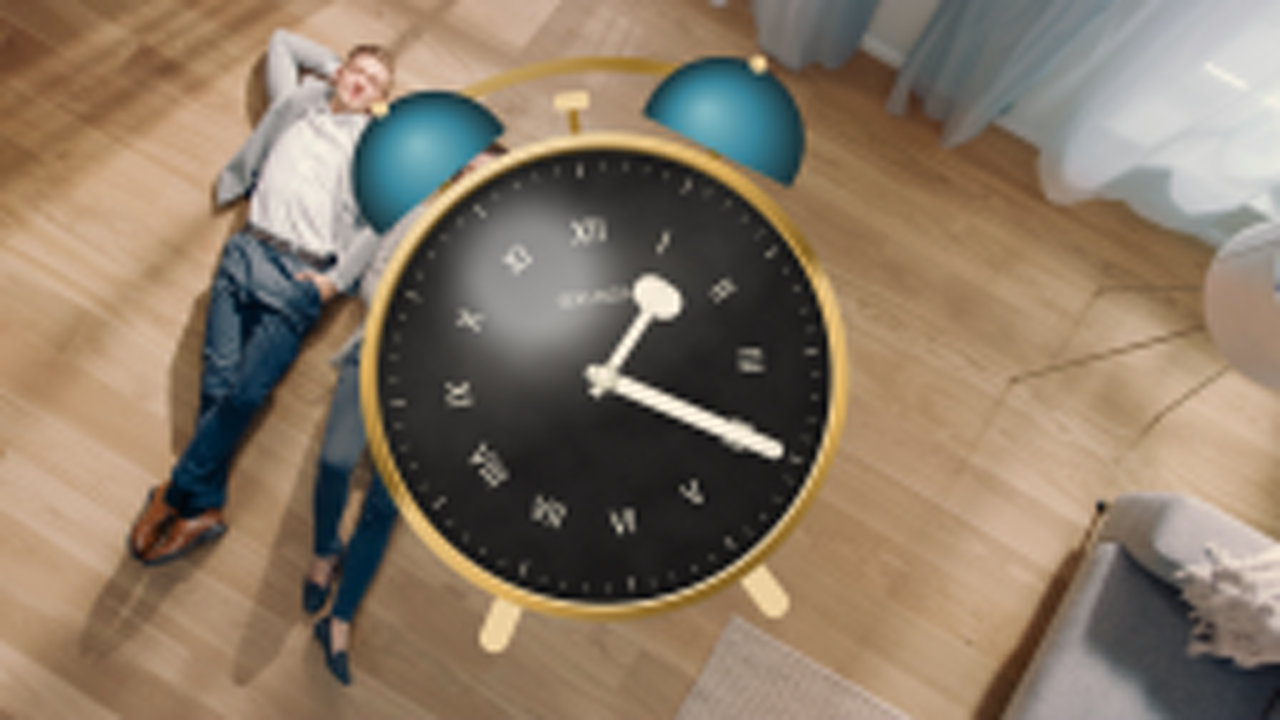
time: **1:20**
